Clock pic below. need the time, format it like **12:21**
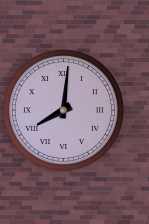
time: **8:01**
